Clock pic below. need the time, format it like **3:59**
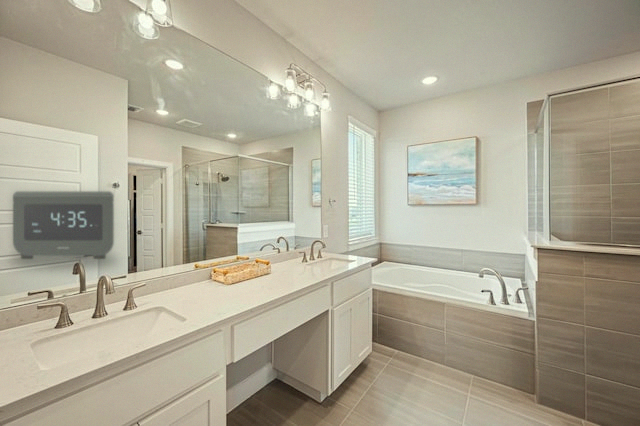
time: **4:35**
